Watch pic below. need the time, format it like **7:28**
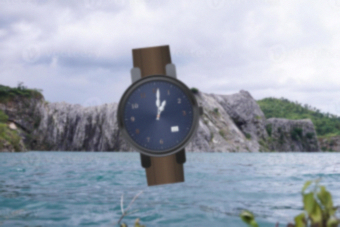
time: **1:01**
